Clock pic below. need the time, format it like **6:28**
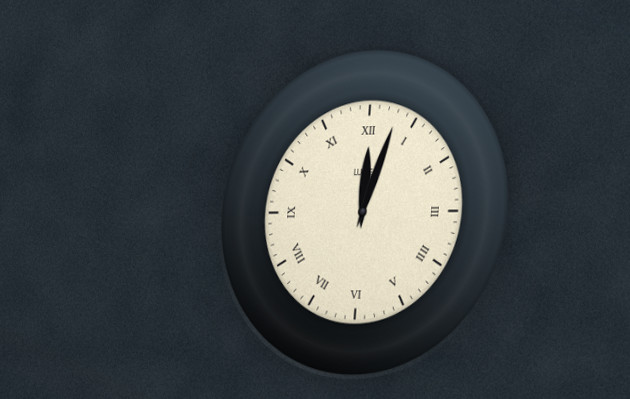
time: **12:03**
